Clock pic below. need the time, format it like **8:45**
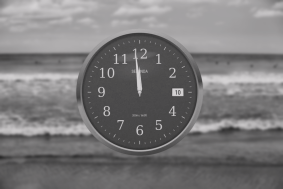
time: **11:59**
